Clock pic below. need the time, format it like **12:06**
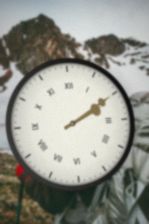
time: **2:10**
